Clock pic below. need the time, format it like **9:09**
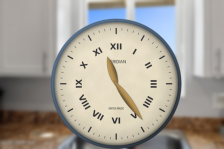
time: **11:24**
